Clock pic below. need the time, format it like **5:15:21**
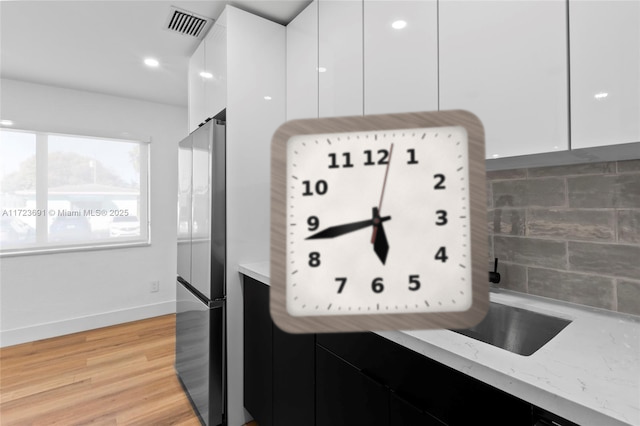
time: **5:43:02**
